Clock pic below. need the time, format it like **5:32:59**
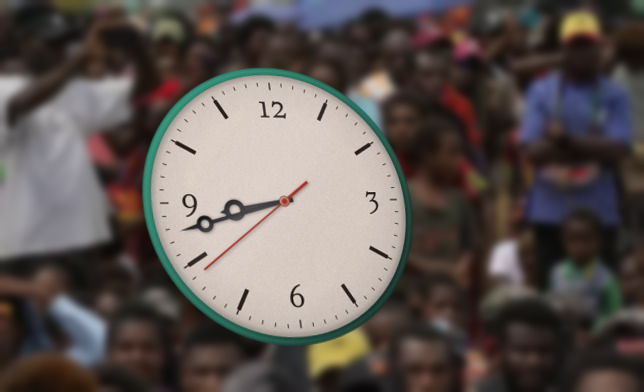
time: **8:42:39**
